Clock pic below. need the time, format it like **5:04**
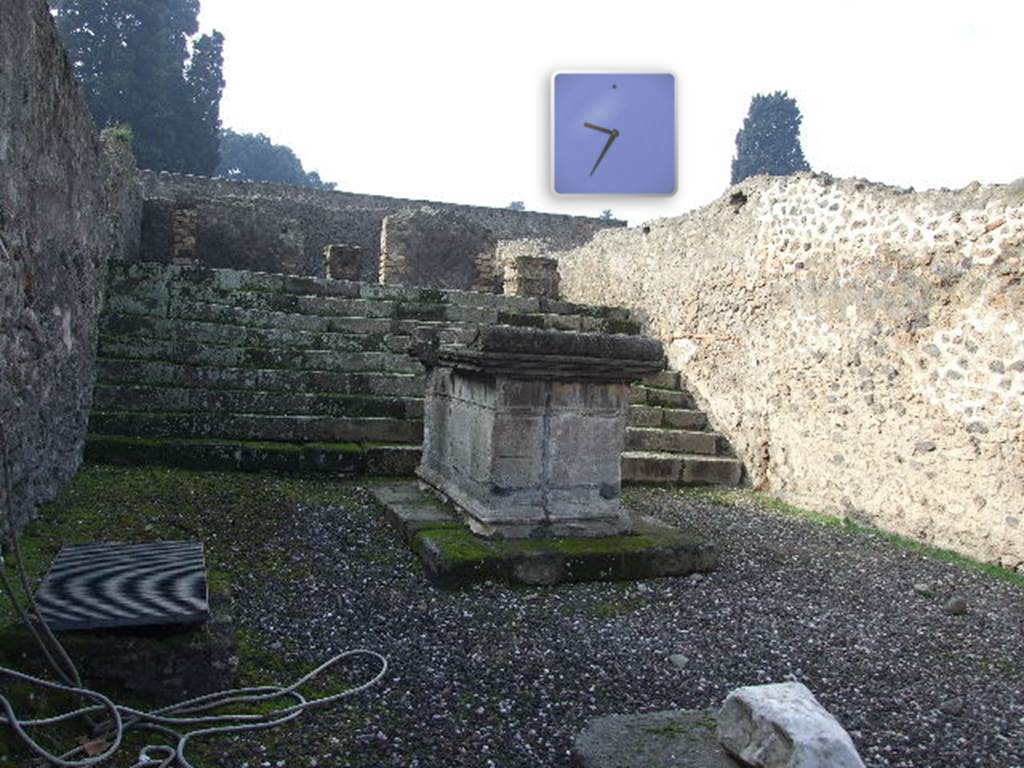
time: **9:35**
